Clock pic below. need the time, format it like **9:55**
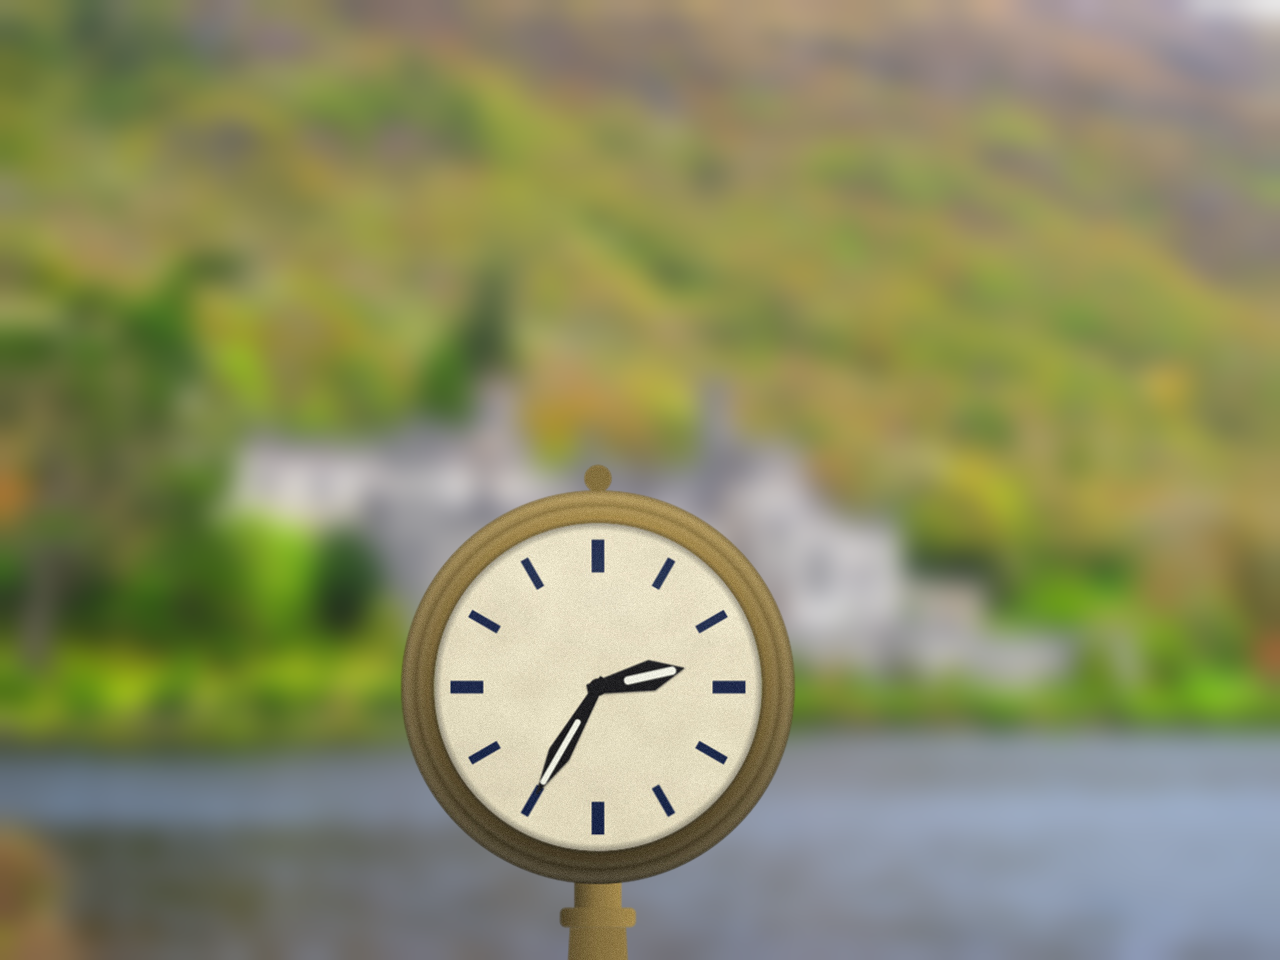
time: **2:35**
